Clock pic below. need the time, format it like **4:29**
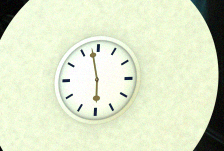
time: **5:58**
